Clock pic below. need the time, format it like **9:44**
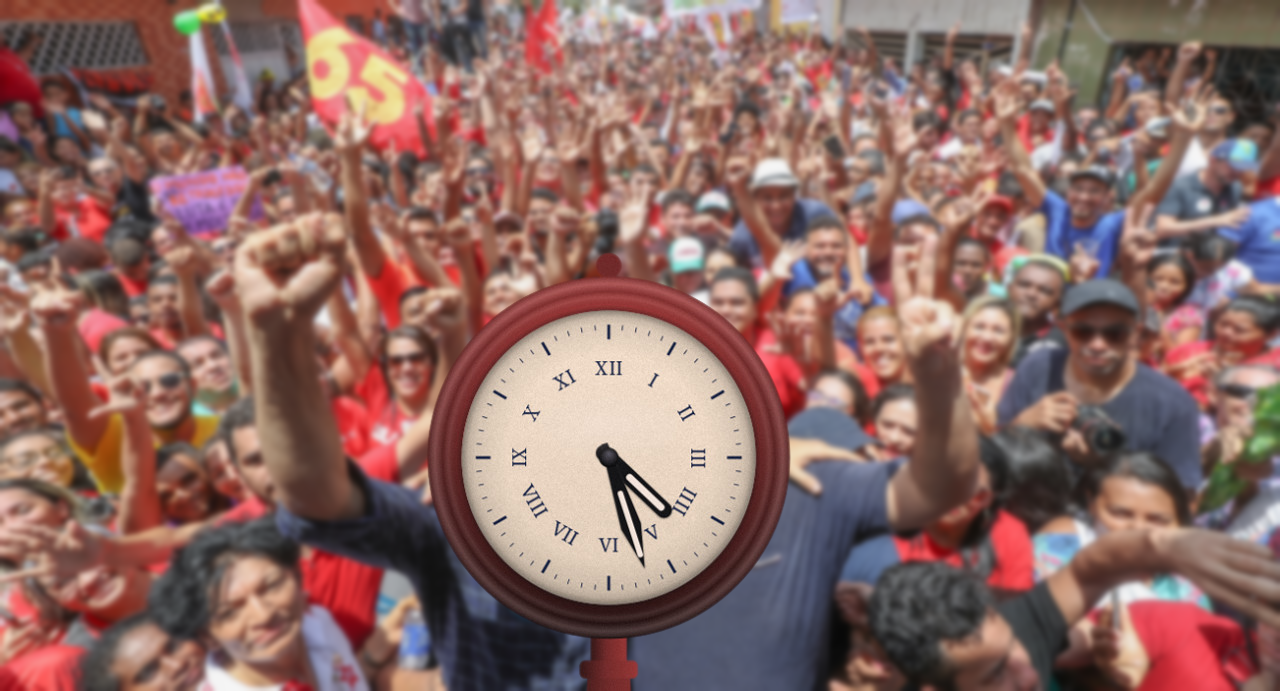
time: **4:27**
